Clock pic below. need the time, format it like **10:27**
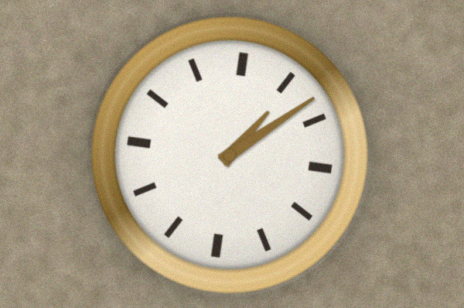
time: **1:08**
